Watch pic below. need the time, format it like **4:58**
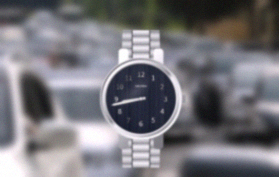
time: **8:43**
